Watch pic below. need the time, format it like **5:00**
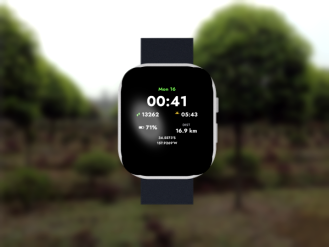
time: **0:41**
